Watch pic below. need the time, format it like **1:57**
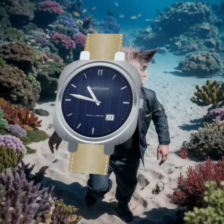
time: **10:47**
